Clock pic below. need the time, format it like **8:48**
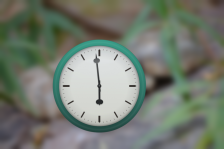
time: **5:59**
